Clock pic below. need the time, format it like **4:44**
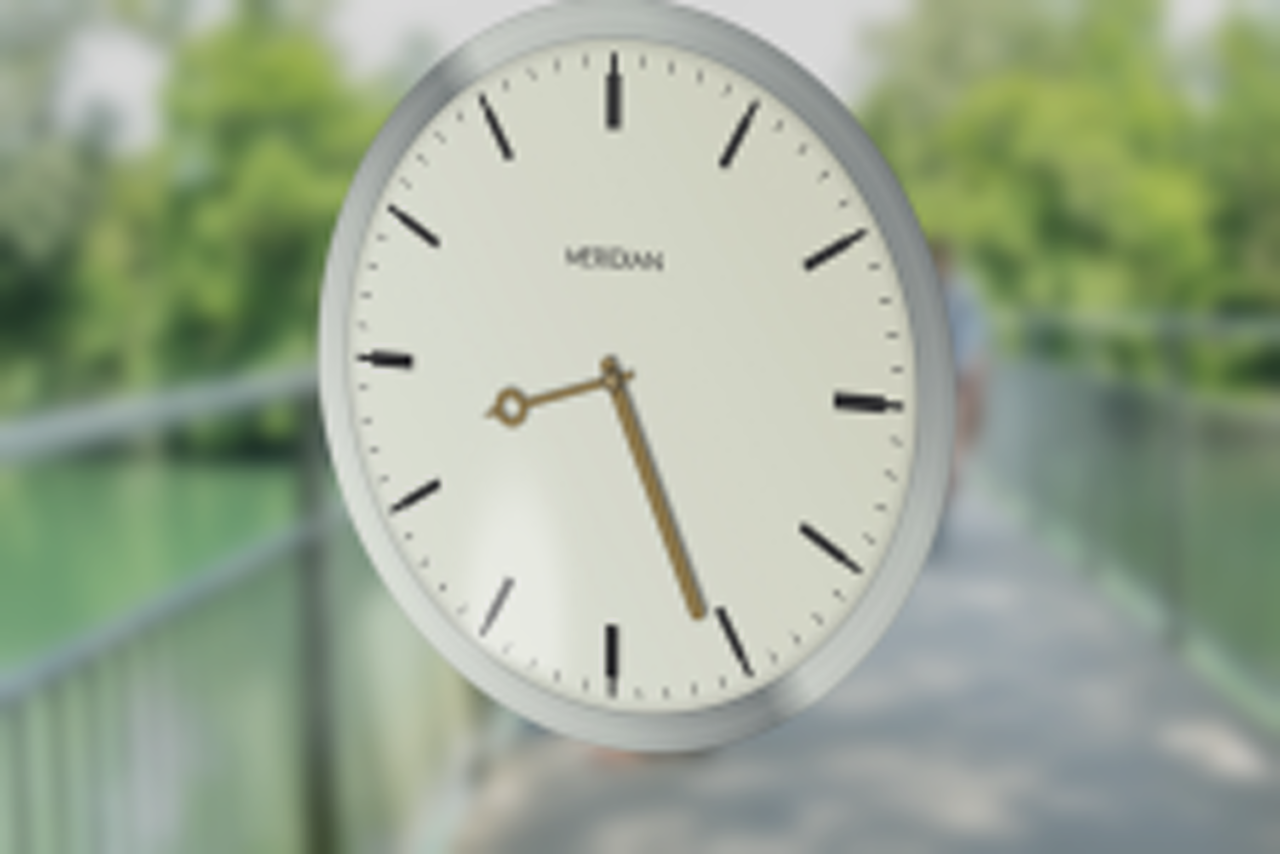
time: **8:26**
